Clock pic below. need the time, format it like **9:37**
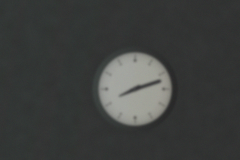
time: **8:12**
